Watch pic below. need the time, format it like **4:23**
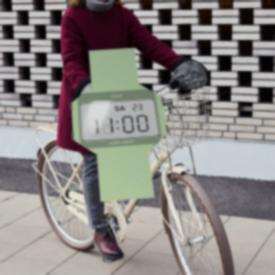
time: **11:00**
